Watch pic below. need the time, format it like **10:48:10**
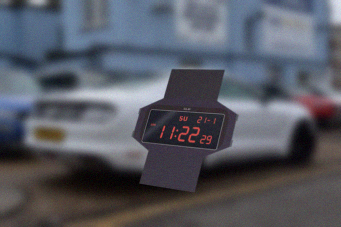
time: **11:22:29**
